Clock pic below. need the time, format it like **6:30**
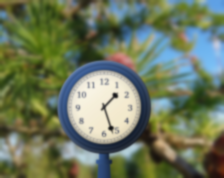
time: **1:27**
